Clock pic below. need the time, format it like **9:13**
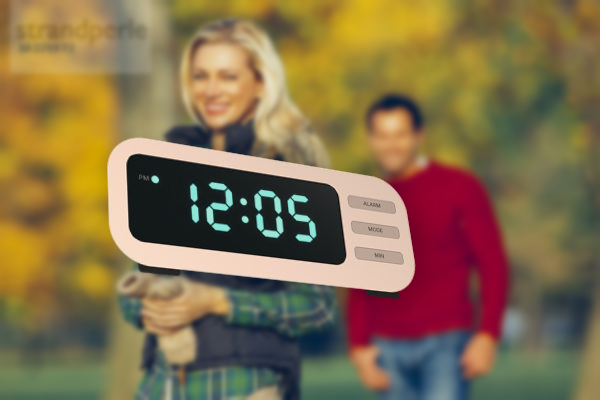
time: **12:05**
